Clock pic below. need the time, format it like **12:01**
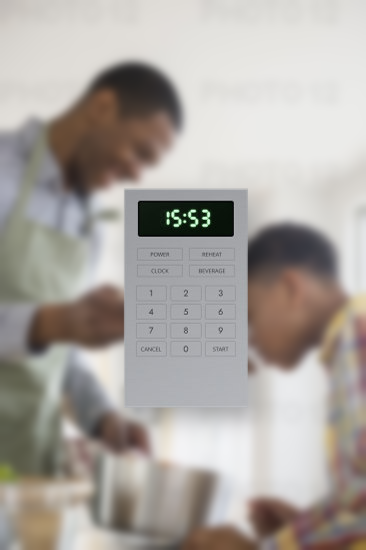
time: **15:53**
